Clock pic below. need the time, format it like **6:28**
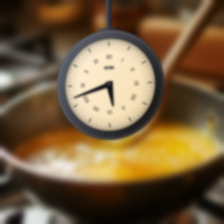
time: **5:42**
